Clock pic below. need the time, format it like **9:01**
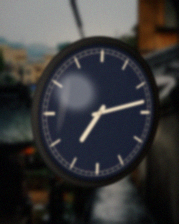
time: **7:13**
